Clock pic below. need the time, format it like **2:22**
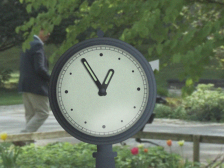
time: **12:55**
